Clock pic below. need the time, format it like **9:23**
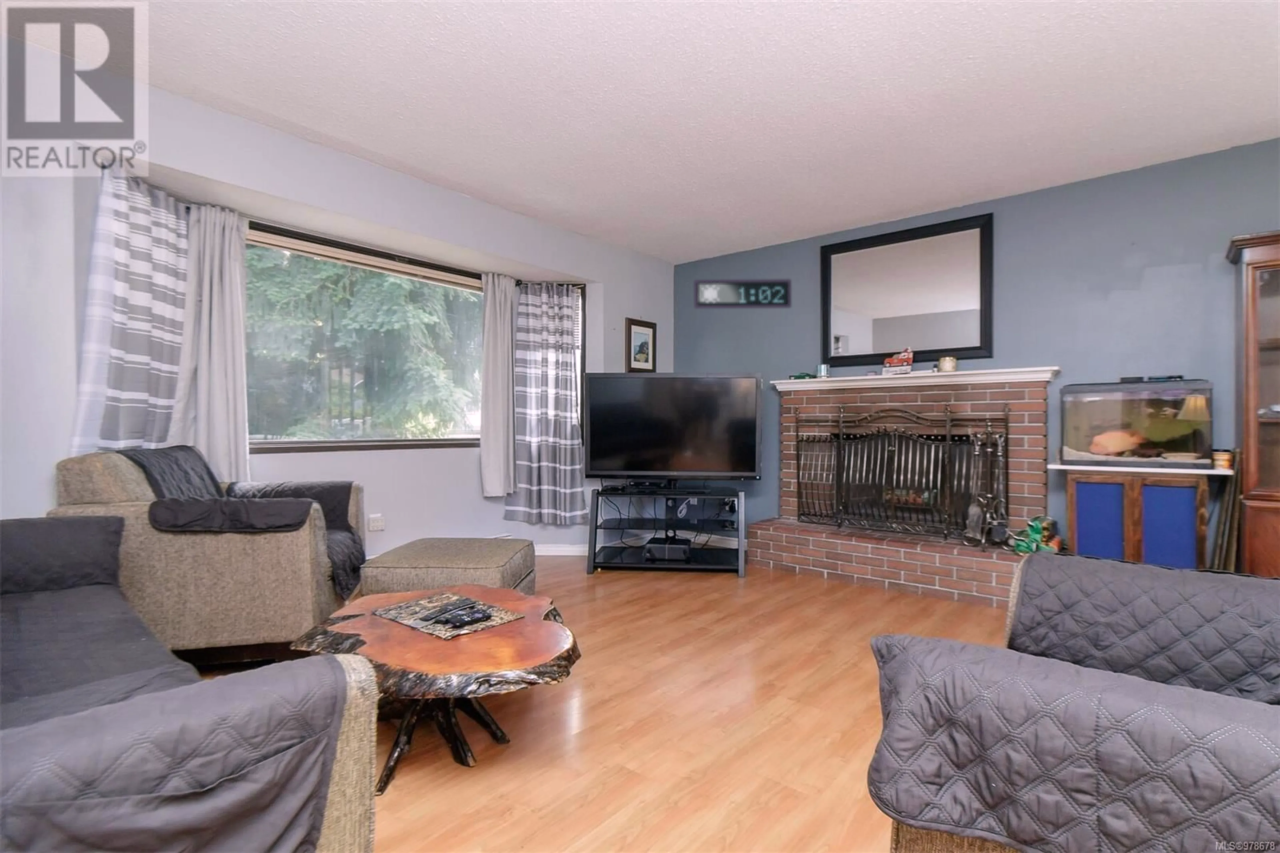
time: **1:02**
